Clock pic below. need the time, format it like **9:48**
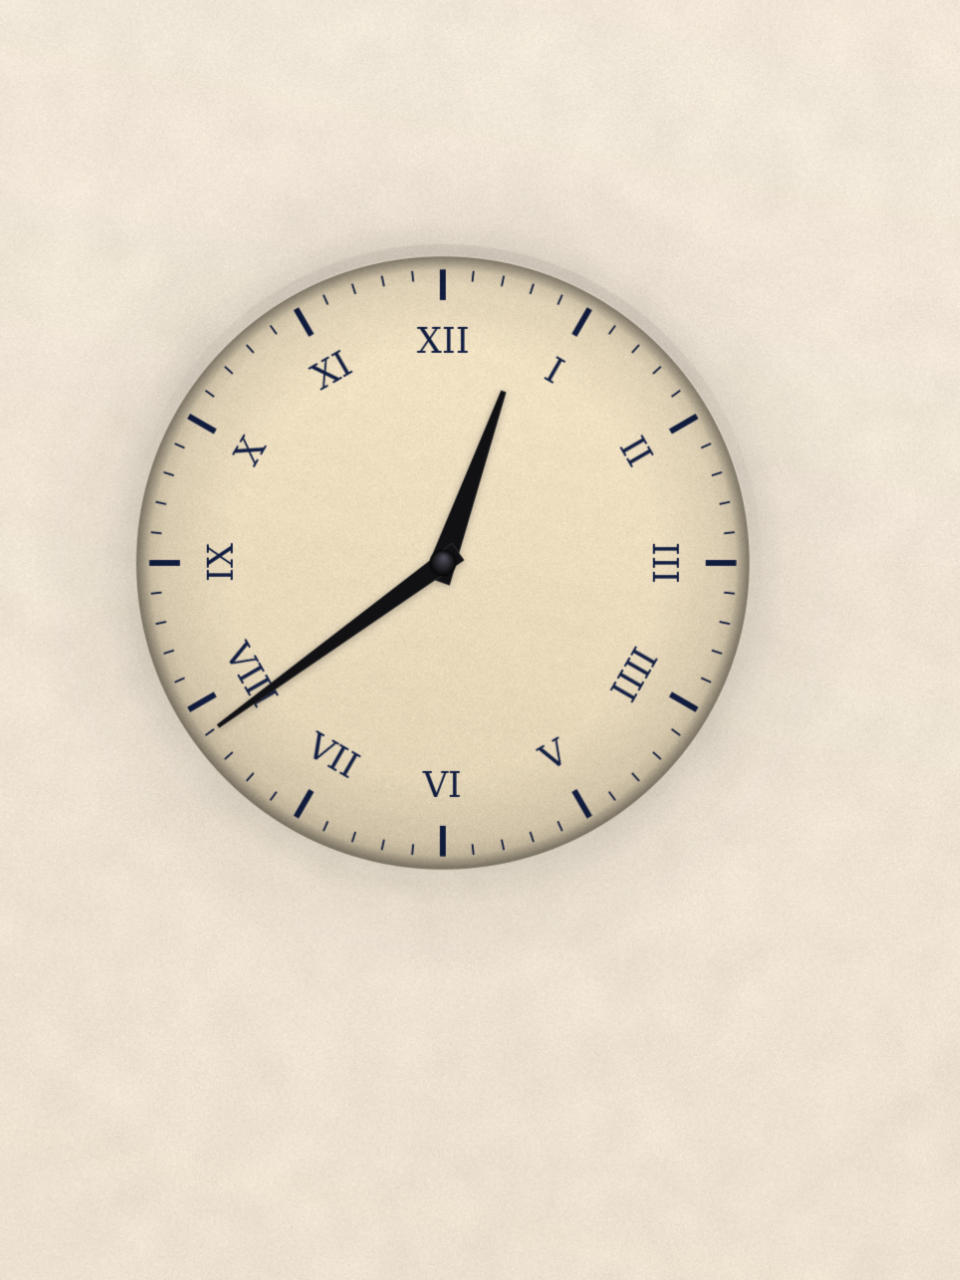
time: **12:39**
